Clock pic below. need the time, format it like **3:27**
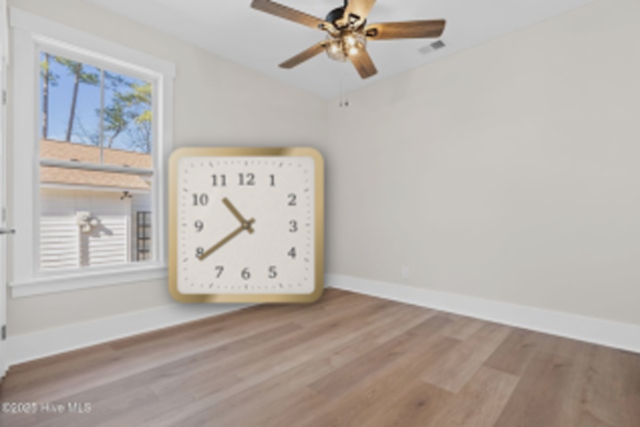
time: **10:39**
